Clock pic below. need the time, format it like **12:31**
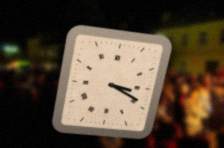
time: **3:19**
